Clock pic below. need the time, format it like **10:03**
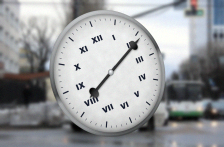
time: **8:11**
